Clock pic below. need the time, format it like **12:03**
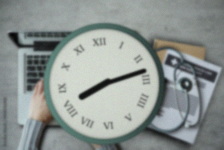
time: **8:13**
